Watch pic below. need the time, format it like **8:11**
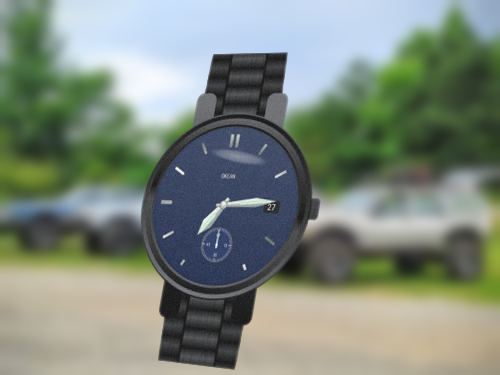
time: **7:14**
